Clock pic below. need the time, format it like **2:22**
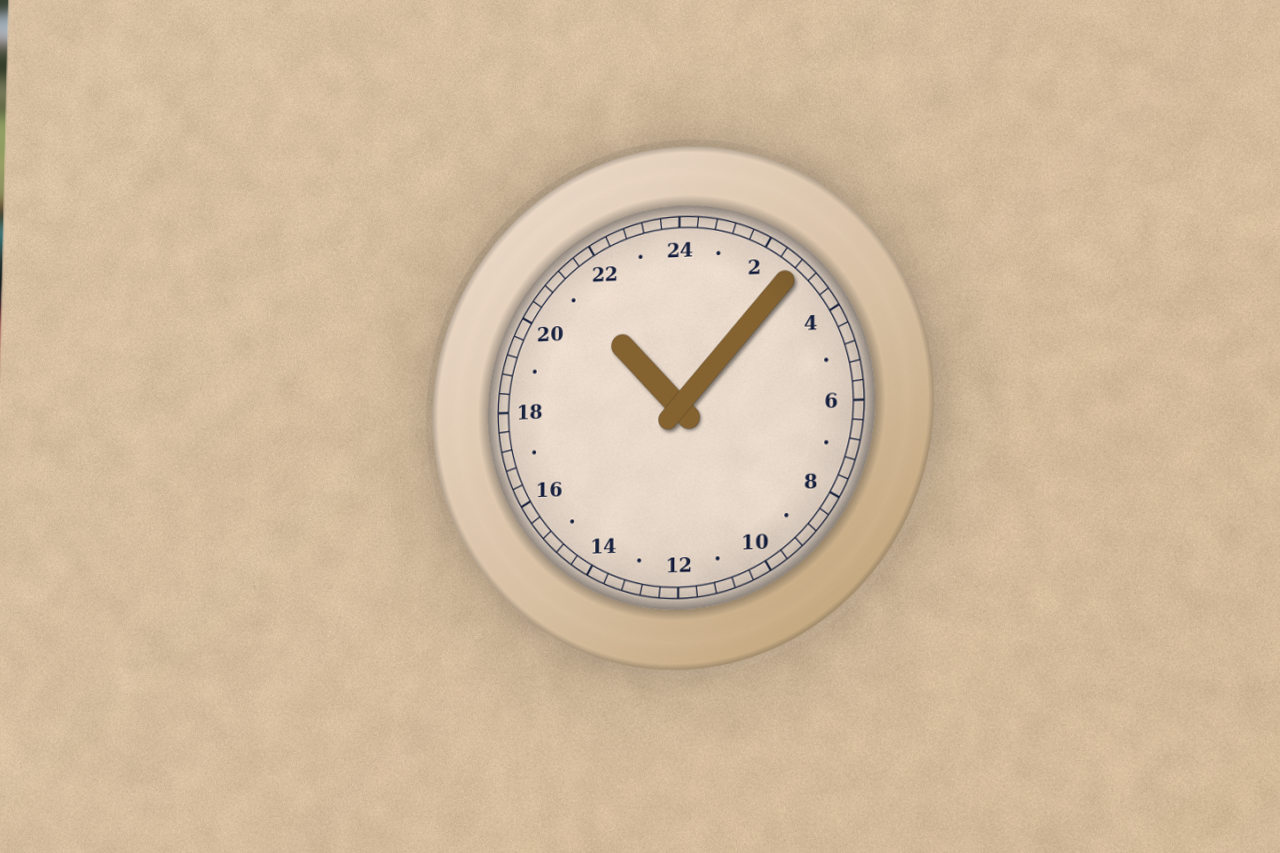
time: **21:07**
